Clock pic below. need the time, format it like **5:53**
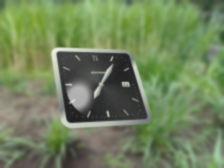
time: **7:06**
